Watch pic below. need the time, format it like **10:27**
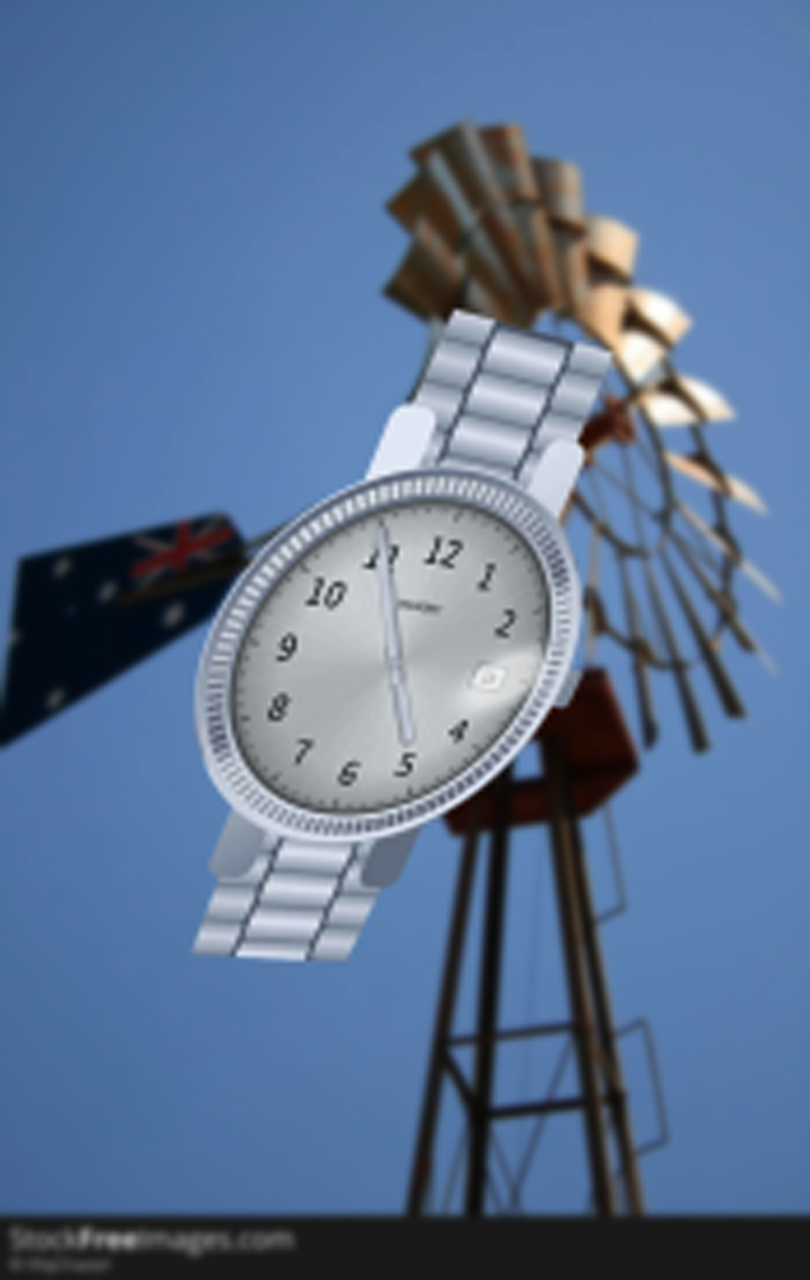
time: **4:55**
